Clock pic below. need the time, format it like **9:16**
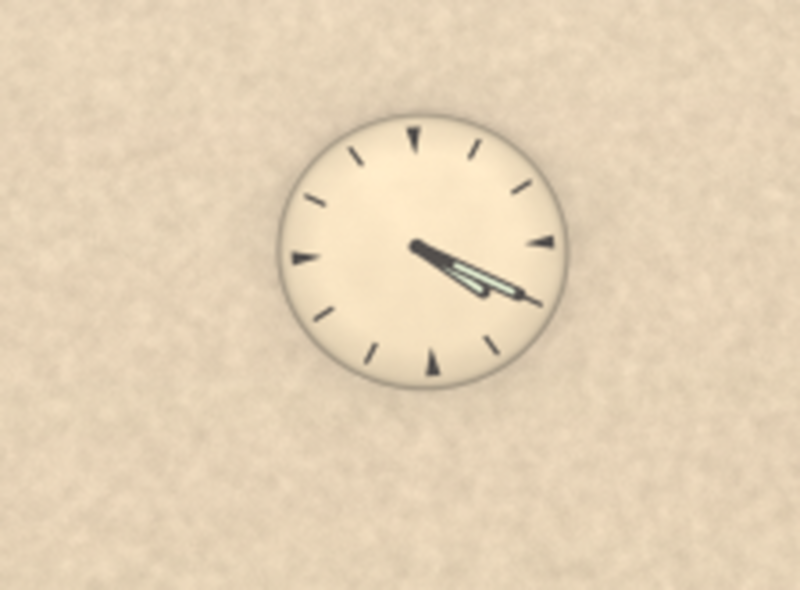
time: **4:20**
